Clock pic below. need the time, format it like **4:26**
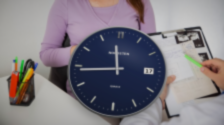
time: **11:44**
